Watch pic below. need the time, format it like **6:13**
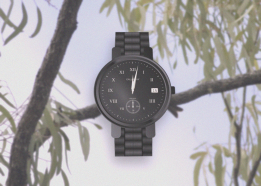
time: **12:02**
